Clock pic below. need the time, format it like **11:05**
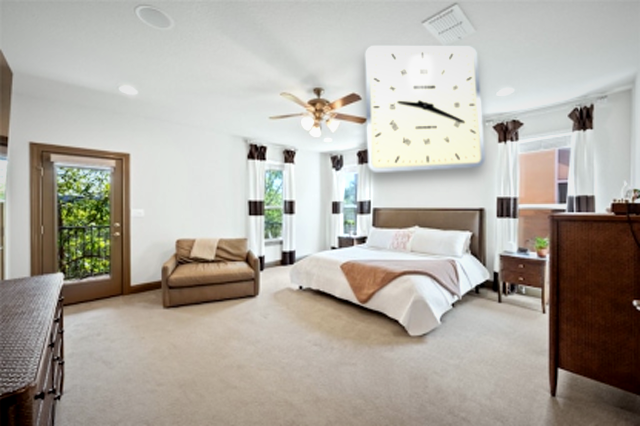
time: **9:19**
